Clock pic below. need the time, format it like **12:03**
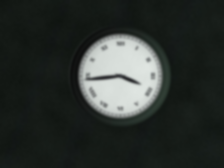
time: **3:44**
